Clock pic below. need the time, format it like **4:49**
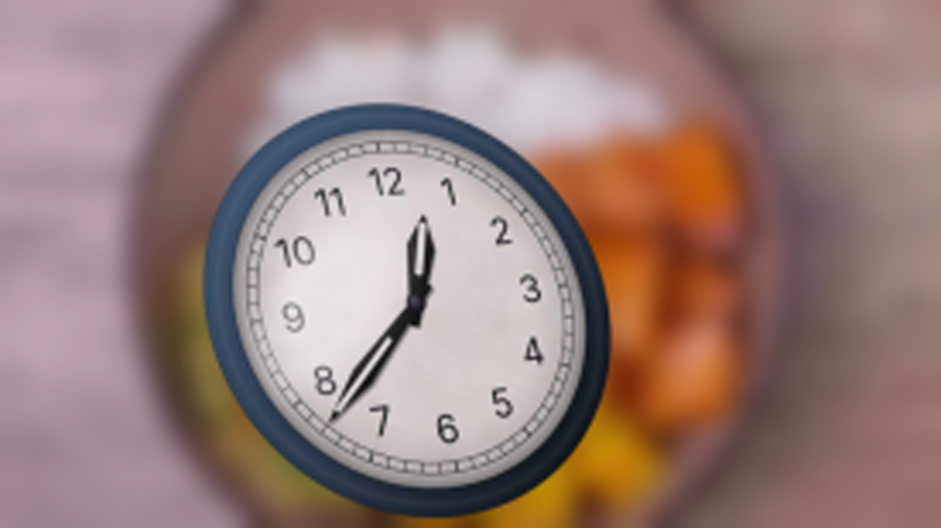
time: **12:38**
